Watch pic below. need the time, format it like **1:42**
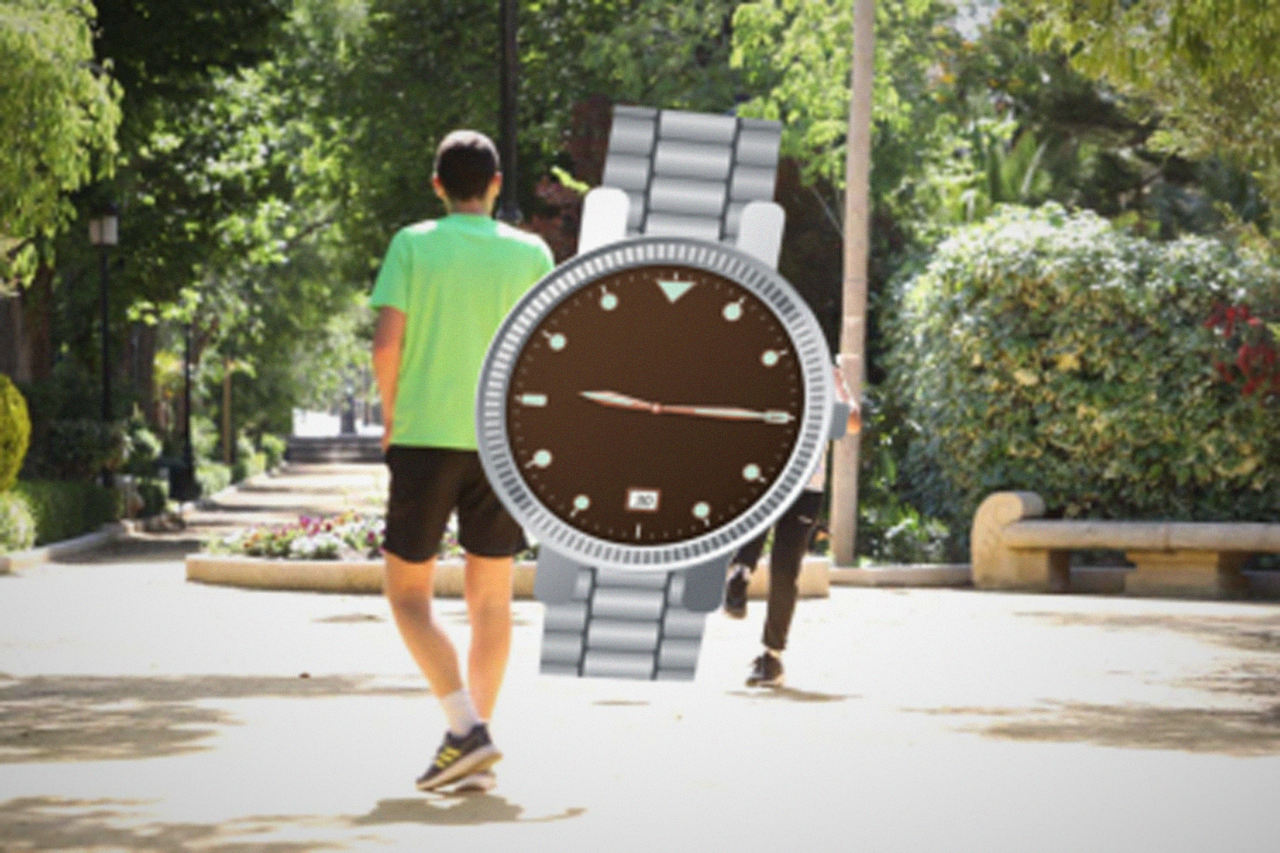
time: **9:15**
